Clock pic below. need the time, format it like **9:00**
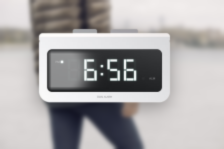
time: **6:56**
